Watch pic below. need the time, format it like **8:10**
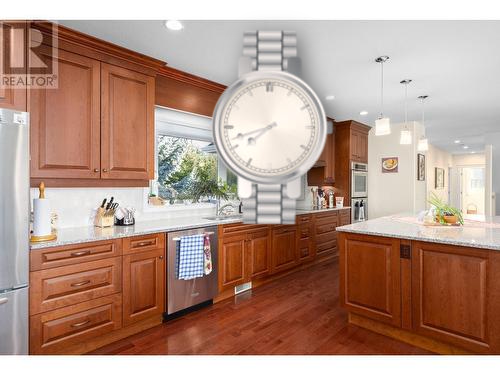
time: **7:42**
